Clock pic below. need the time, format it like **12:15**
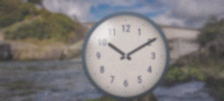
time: **10:10**
